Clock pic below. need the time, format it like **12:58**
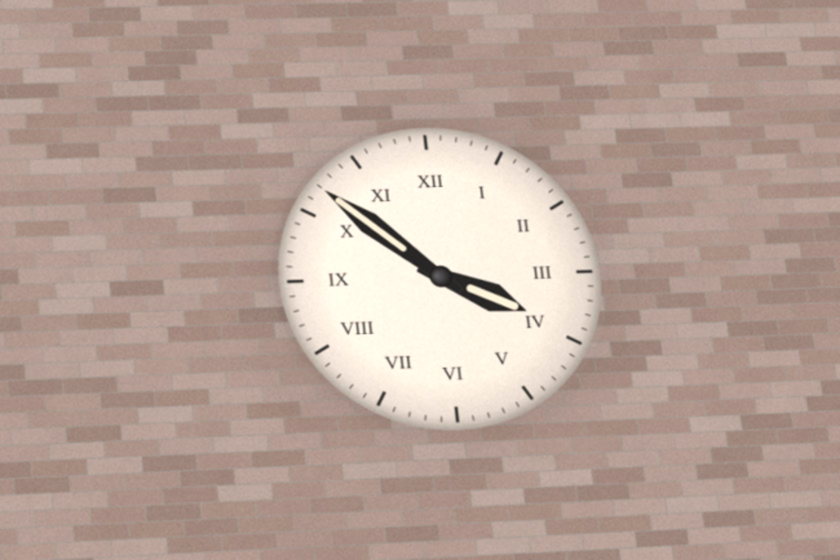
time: **3:52**
